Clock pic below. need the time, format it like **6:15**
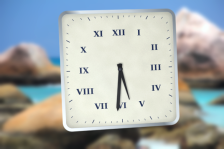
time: **5:31**
